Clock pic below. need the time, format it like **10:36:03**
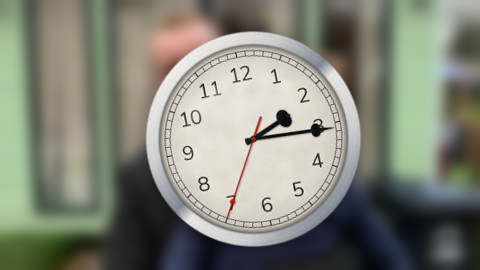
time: **2:15:35**
